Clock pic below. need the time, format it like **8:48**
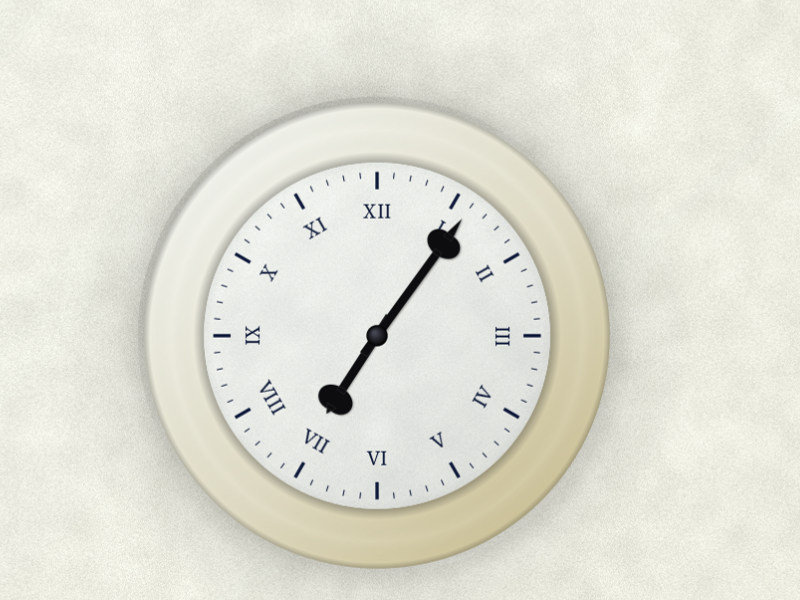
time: **7:06**
